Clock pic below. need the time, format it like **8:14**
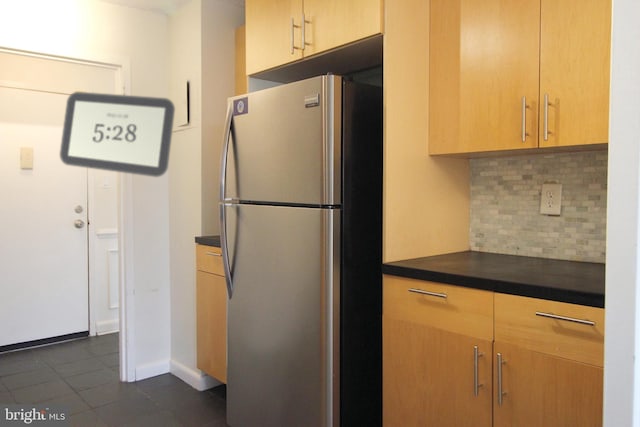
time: **5:28**
